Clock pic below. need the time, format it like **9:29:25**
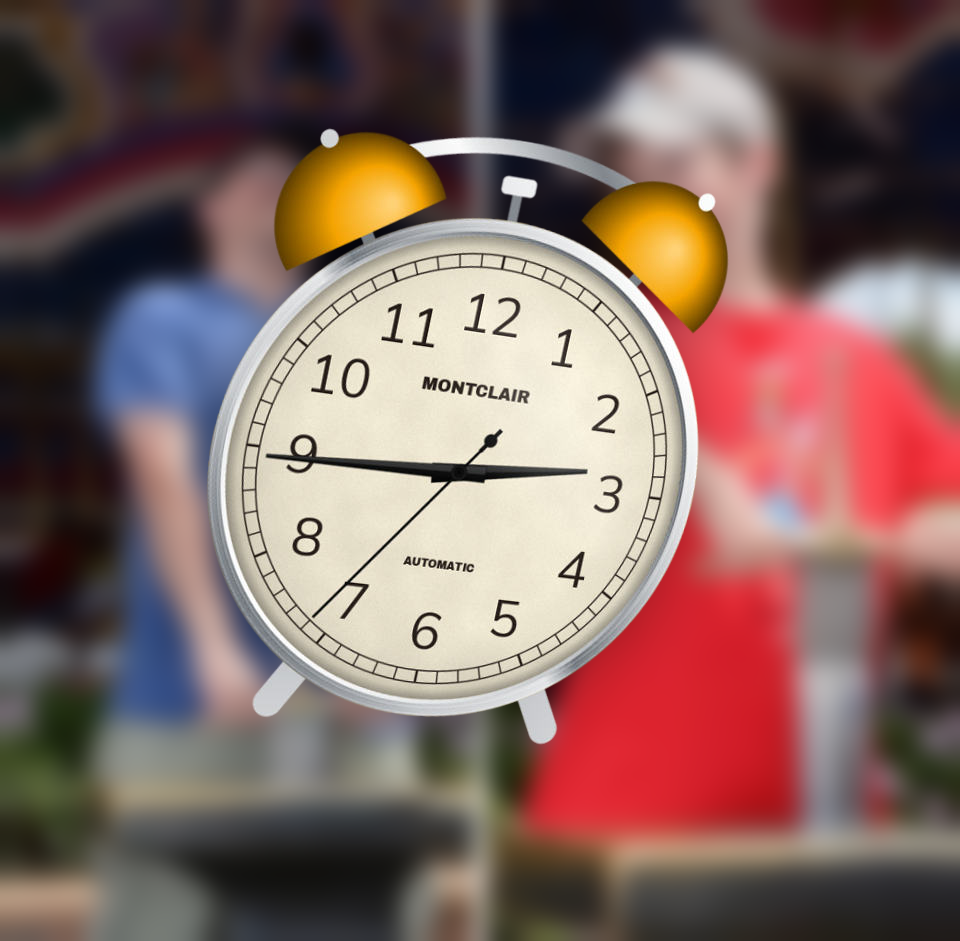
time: **2:44:36**
